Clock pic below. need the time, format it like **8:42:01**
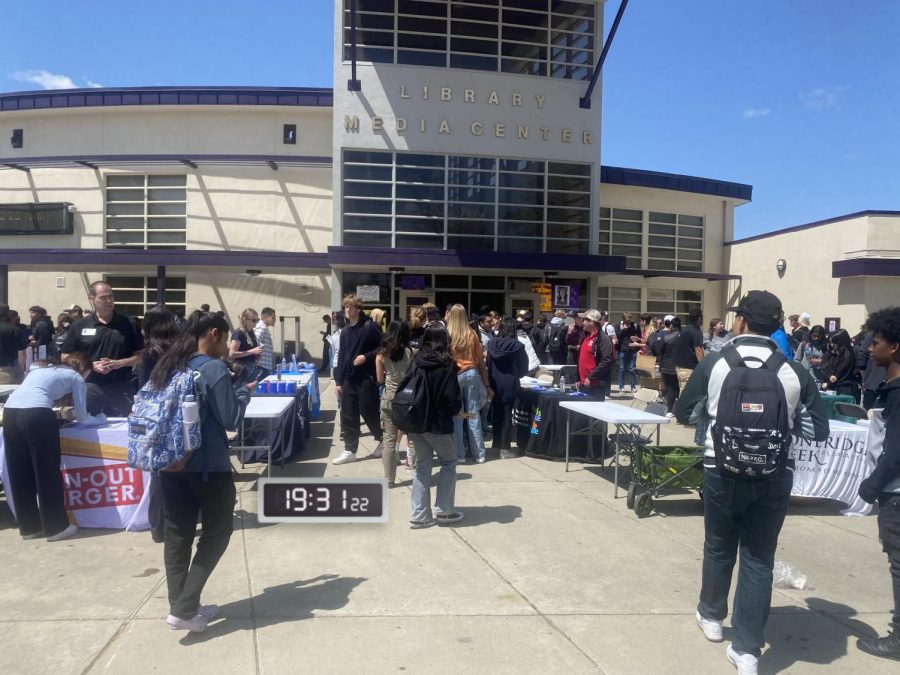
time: **19:31:22**
